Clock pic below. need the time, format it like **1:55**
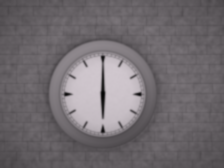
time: **6:00**
